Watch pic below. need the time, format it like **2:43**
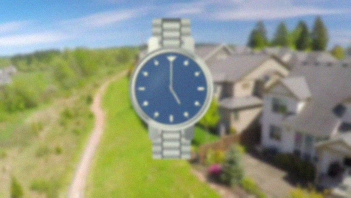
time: **5:00**
